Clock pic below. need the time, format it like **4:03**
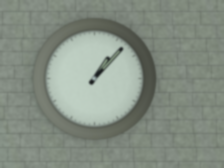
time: **1:07**
